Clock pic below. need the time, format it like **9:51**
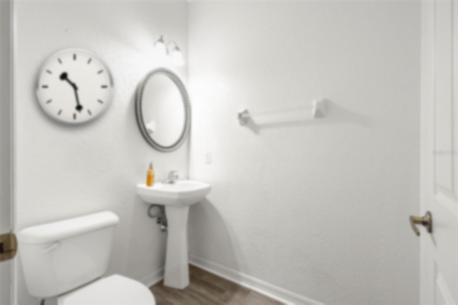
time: **10:28**
